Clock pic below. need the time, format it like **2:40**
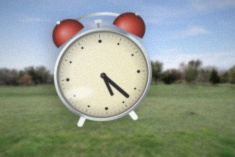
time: **5:23**
